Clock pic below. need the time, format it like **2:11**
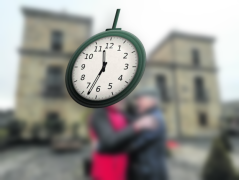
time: **11:33**
